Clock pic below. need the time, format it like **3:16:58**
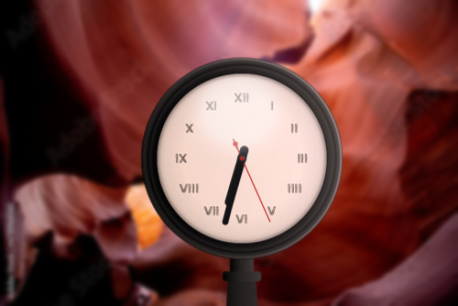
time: **6:32:26**
